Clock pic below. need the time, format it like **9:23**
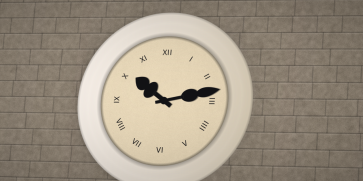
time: **10:13**
